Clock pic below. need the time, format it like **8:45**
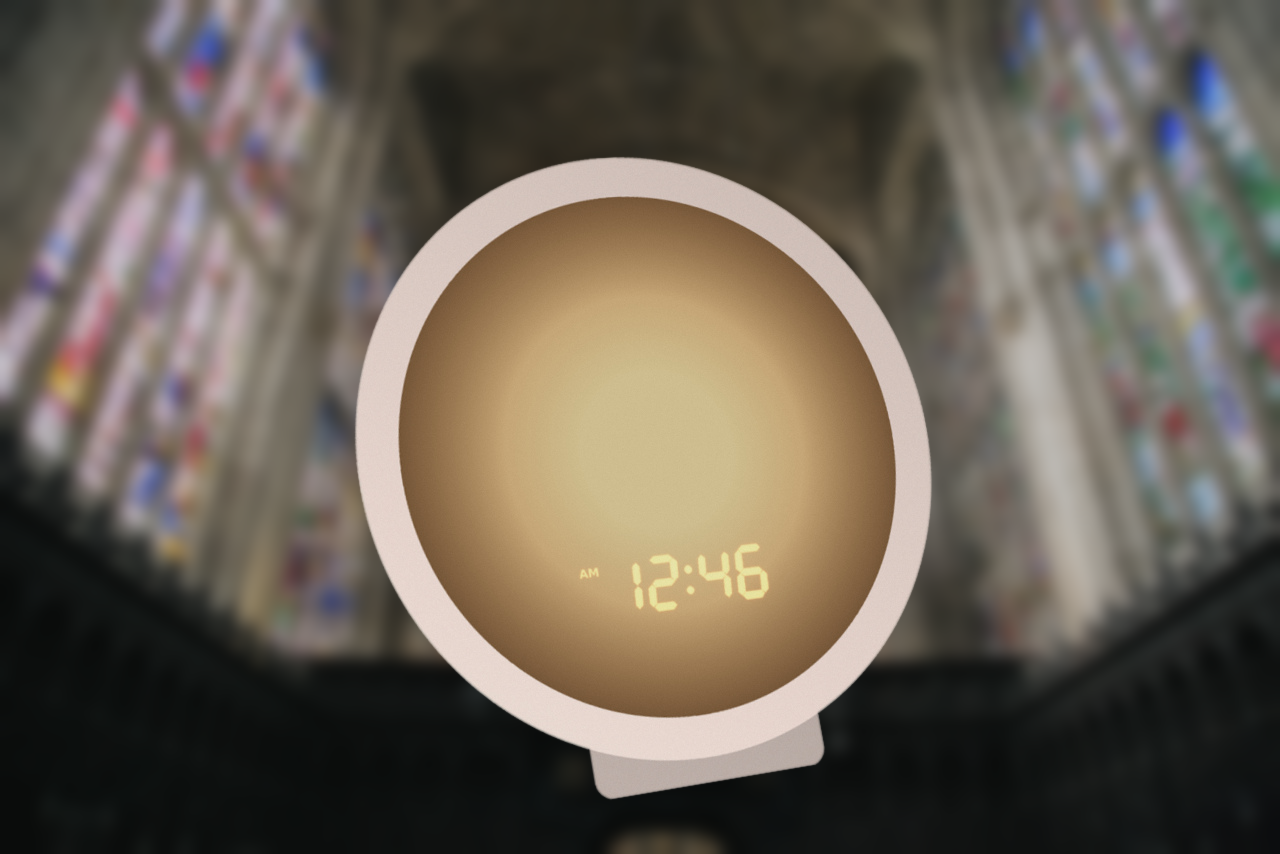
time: **12:46**
